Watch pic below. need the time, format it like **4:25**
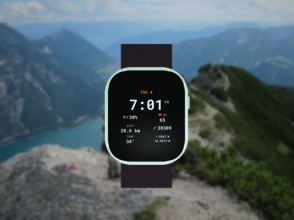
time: **7:01**
